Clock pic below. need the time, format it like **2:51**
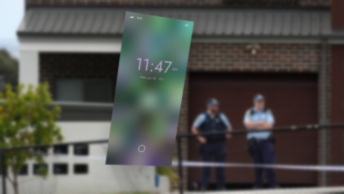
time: **11:47**
